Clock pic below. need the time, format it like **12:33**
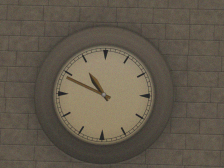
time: **10:49**
